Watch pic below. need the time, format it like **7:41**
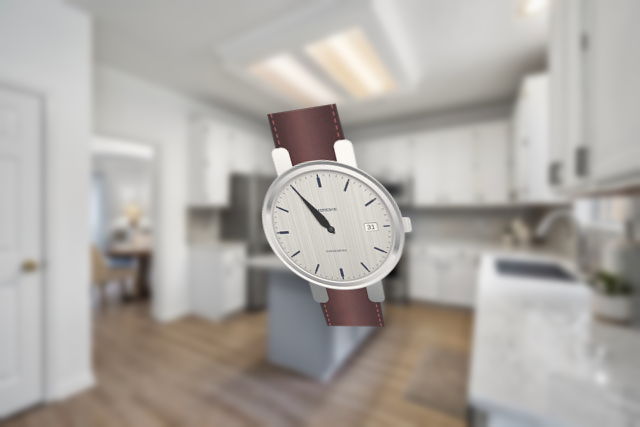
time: **10:55**
